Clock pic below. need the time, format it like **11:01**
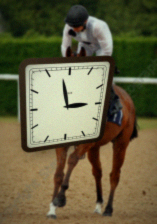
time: **2:58**
